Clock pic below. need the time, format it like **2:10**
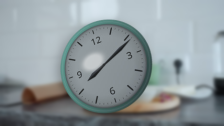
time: **8:11**
